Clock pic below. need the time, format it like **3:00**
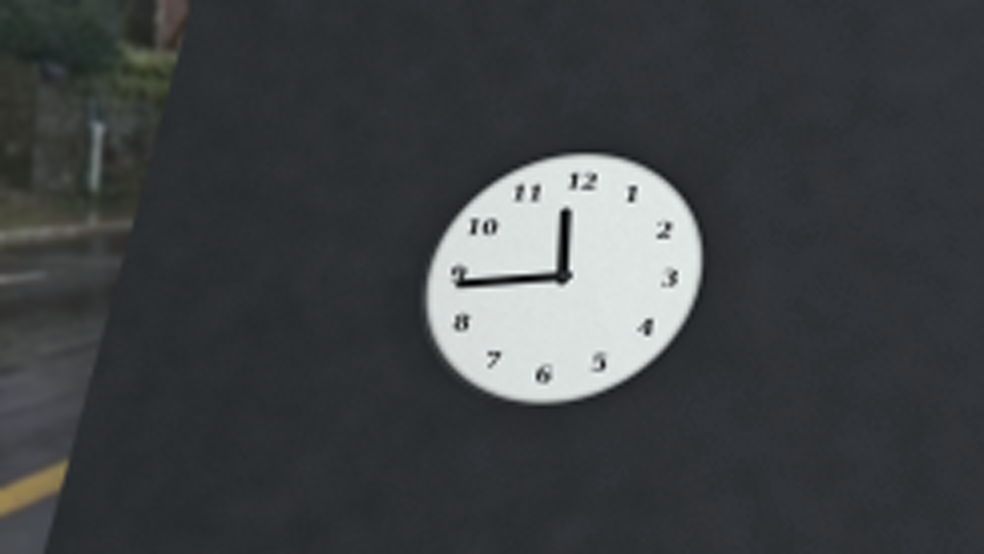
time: **11:44**
